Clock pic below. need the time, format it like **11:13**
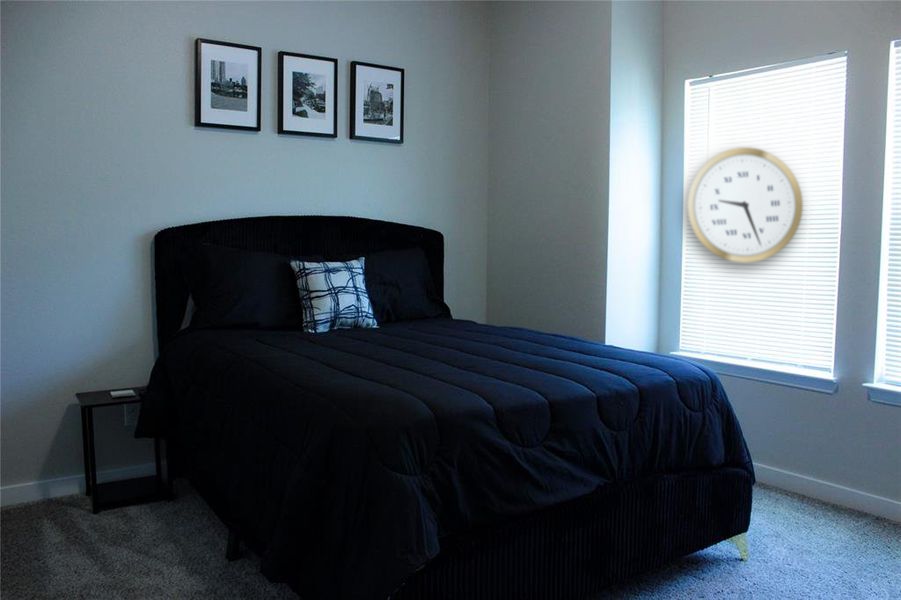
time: **9:27**
